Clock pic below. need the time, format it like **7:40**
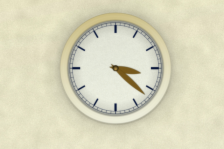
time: **3:22**
